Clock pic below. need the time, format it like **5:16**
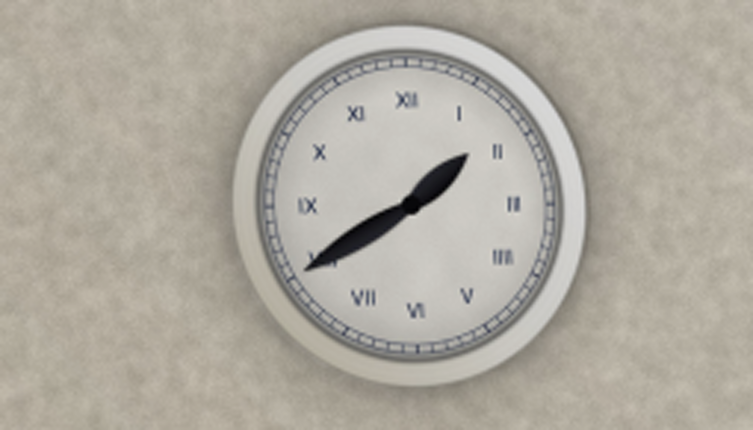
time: **1:40**
